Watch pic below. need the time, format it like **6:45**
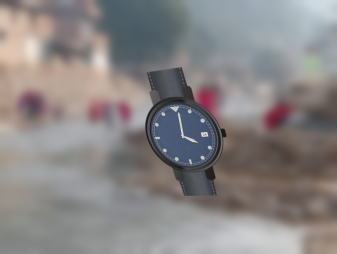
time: **4:01**
